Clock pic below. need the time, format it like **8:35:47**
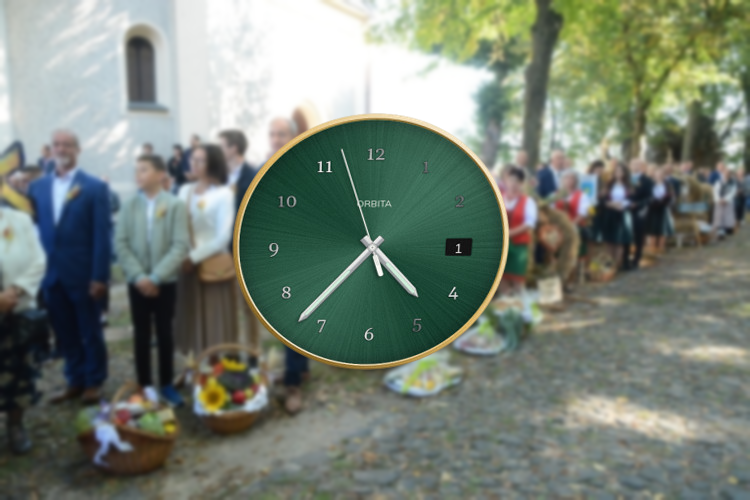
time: **4:36:57**
